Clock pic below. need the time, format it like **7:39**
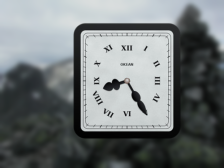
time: **8:25**
